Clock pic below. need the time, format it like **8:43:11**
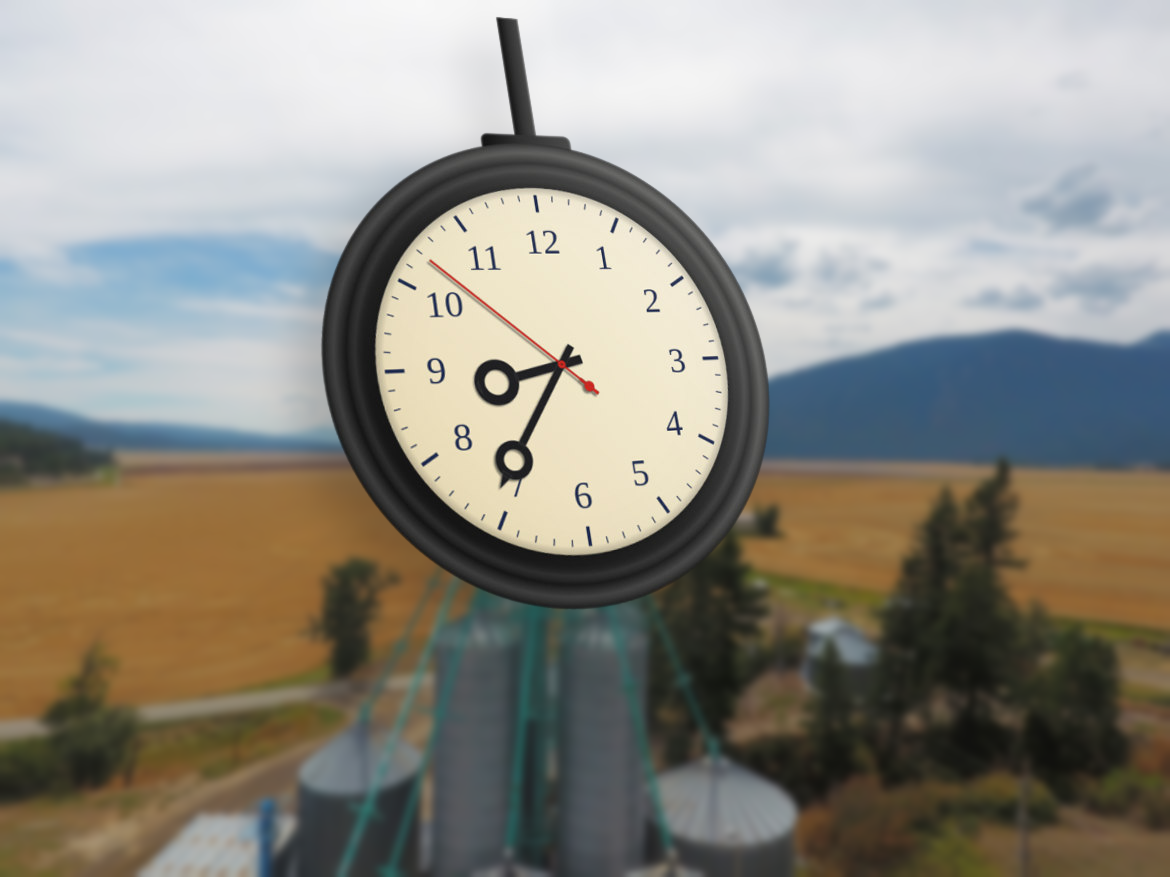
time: **8:35:52**
